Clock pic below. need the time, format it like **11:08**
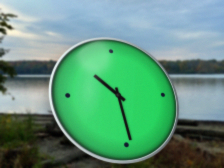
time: **10:29**
